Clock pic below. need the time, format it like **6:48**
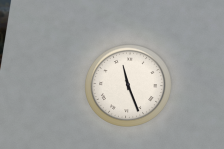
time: **11:26**
